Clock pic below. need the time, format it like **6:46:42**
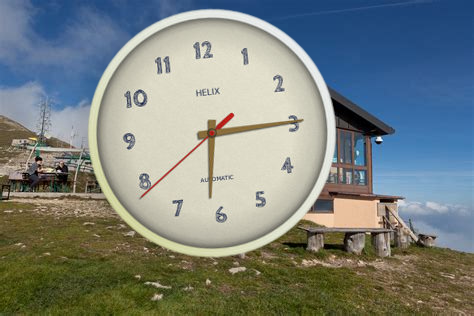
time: **6:14:39**
